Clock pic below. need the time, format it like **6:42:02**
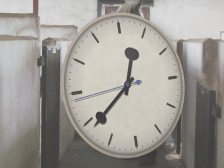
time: **12:38:44**
